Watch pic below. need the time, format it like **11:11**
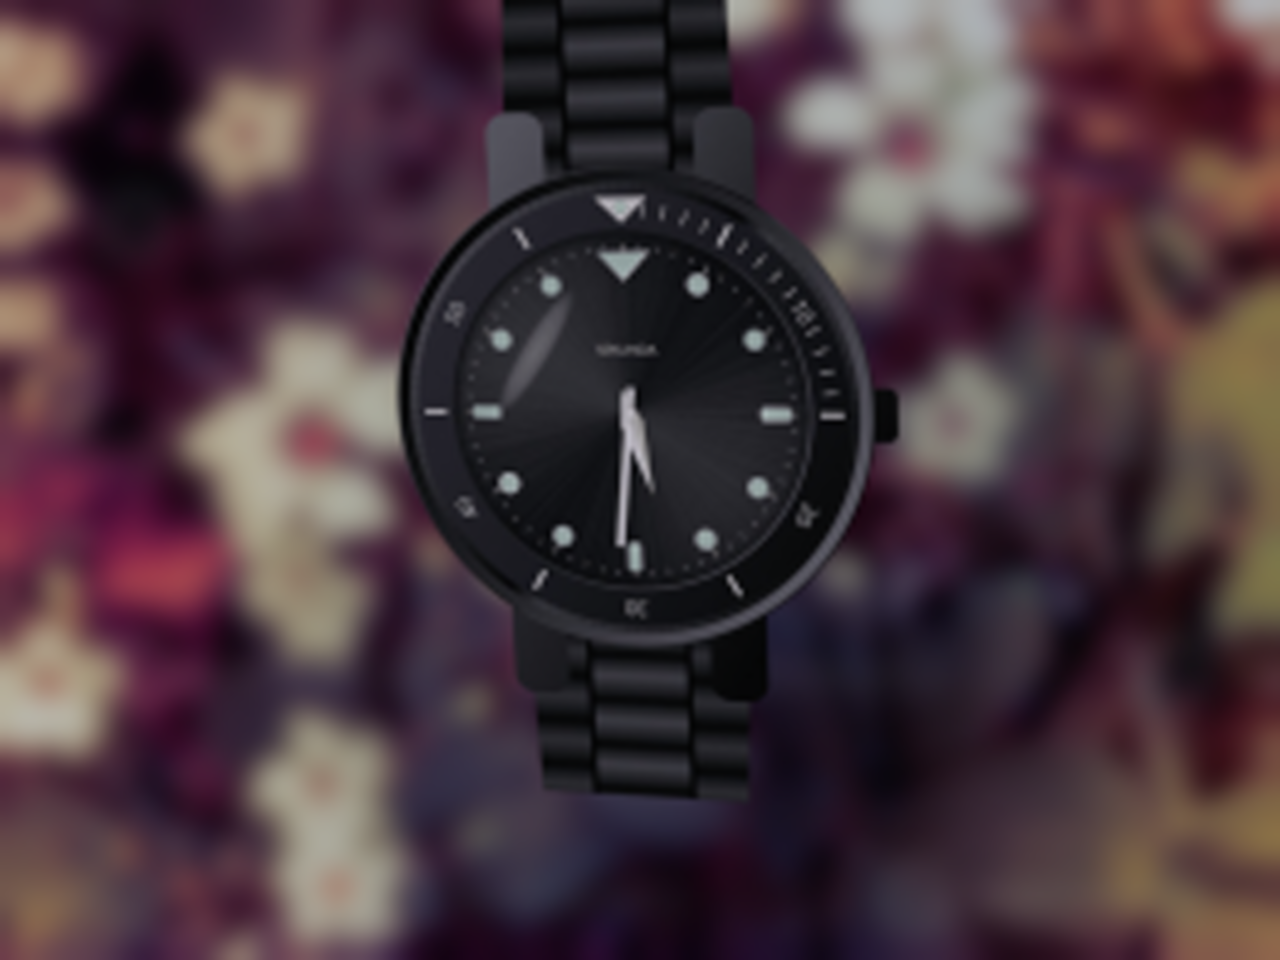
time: **5:31**
